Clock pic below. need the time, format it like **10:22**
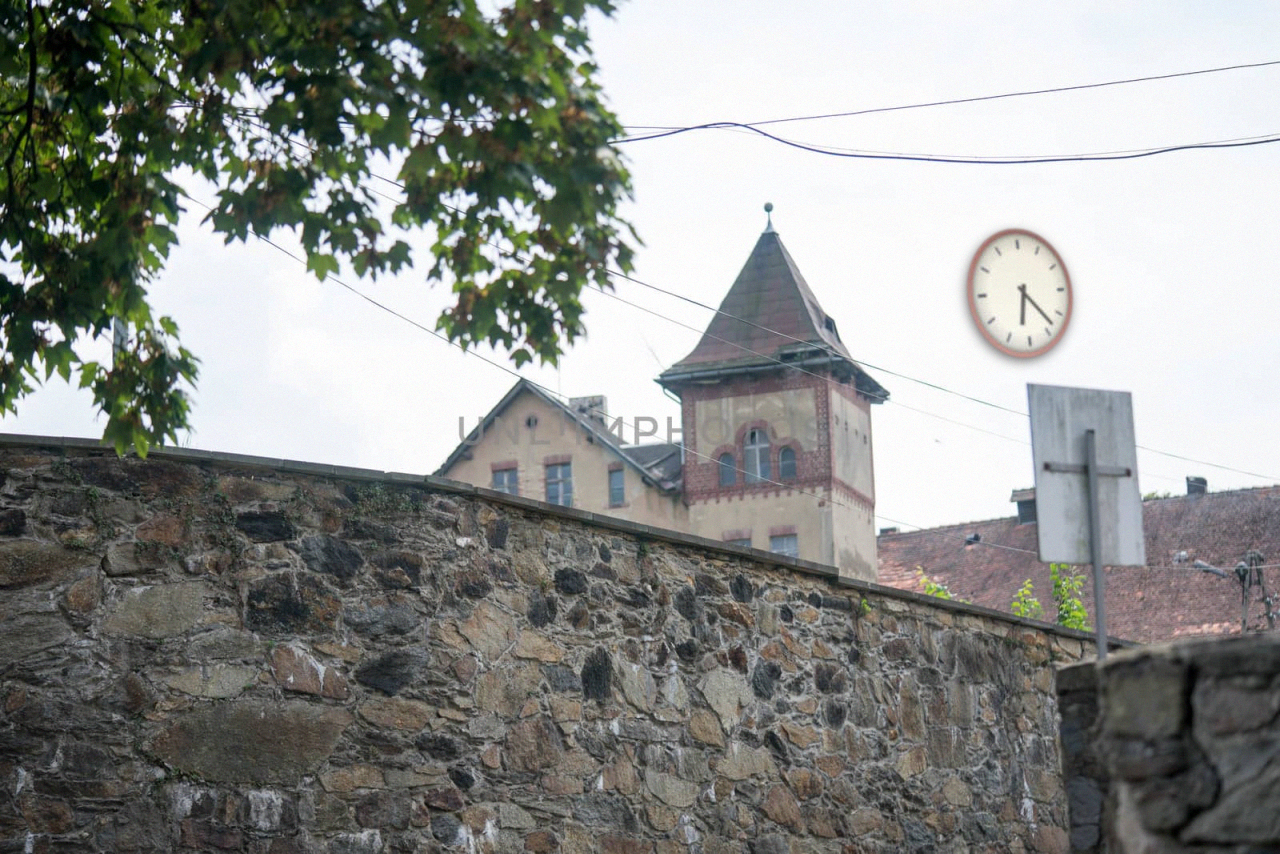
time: **6:23**
